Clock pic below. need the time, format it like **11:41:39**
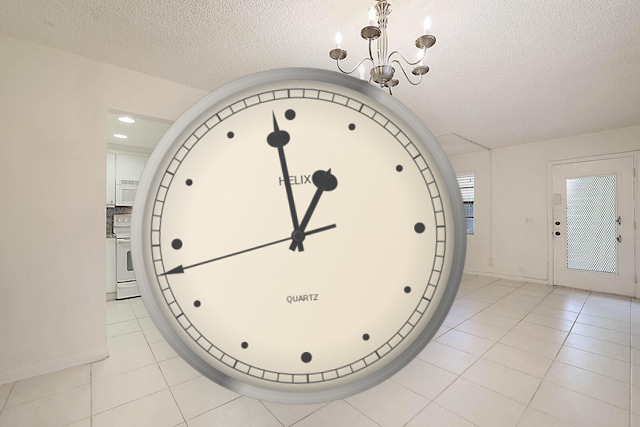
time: **12:58:43**
